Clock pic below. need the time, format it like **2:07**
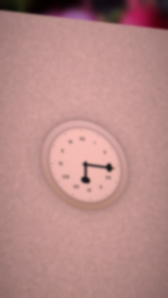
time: **6:16**
